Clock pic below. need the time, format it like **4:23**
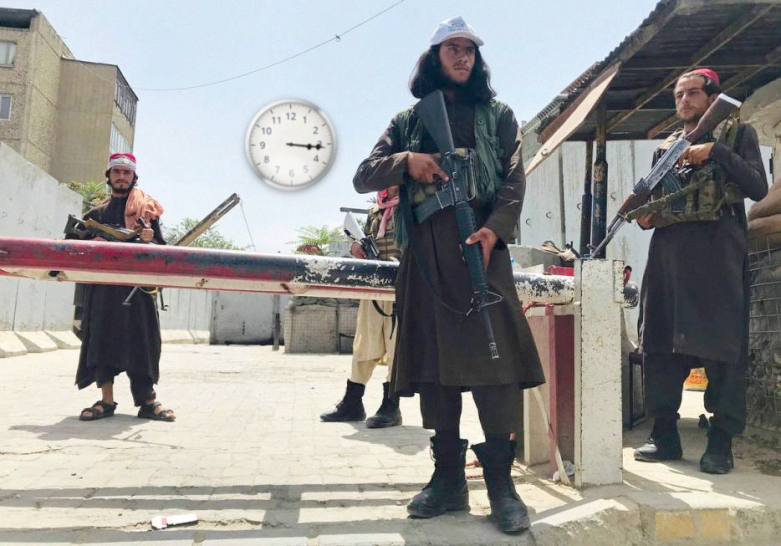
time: **3:16**
